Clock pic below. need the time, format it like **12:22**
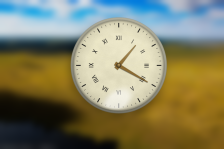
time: **1:20**
